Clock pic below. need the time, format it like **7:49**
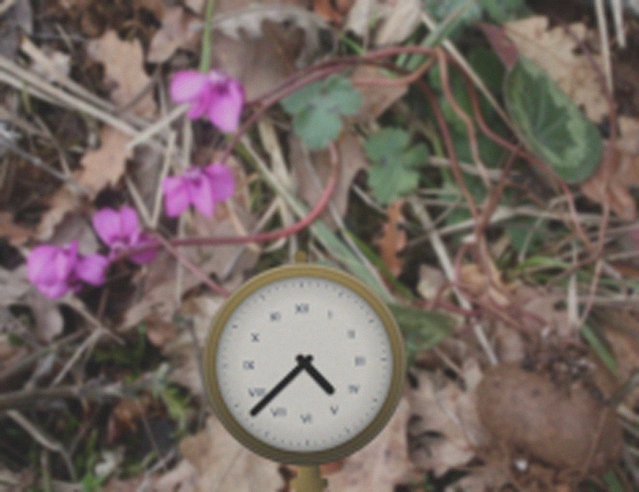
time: **4:38**
